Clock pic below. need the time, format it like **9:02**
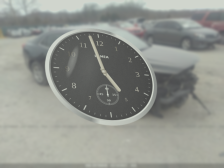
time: **4:58**
